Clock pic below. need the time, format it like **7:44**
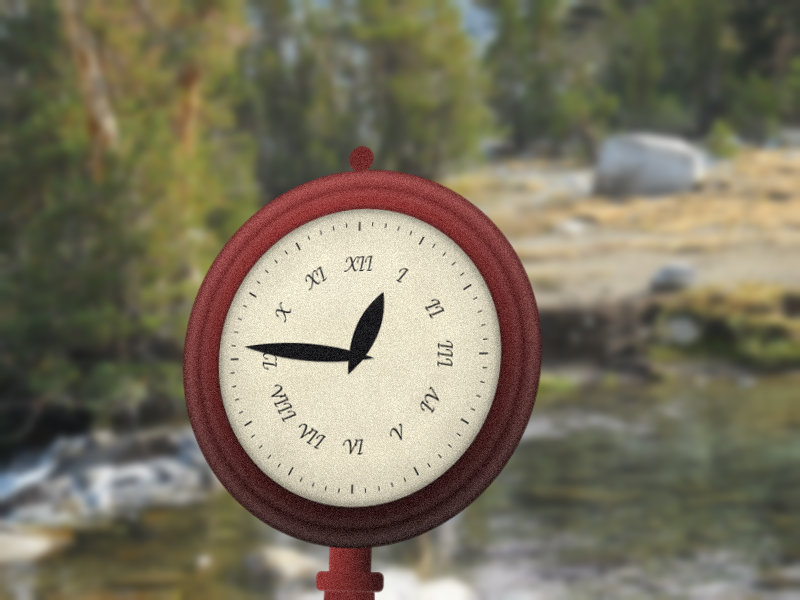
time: **12:46**
